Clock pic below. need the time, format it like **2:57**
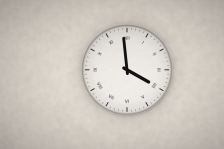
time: **3:59**
